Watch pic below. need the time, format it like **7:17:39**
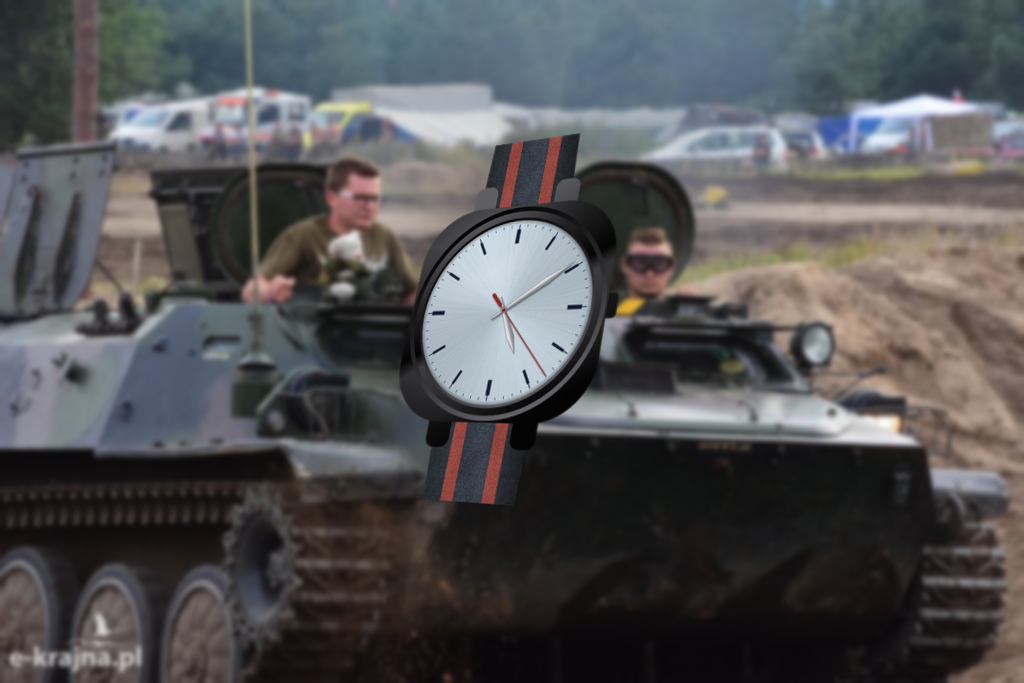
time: **5:09:23**
